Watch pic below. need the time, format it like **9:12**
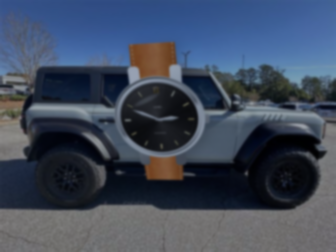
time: **2:49**
